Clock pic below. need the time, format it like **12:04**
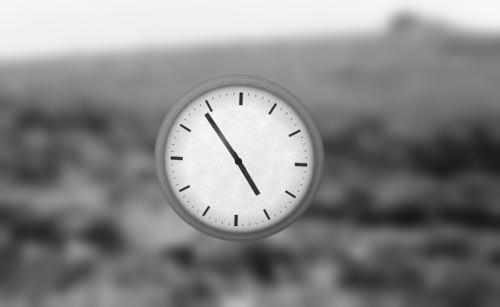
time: **4:54**
